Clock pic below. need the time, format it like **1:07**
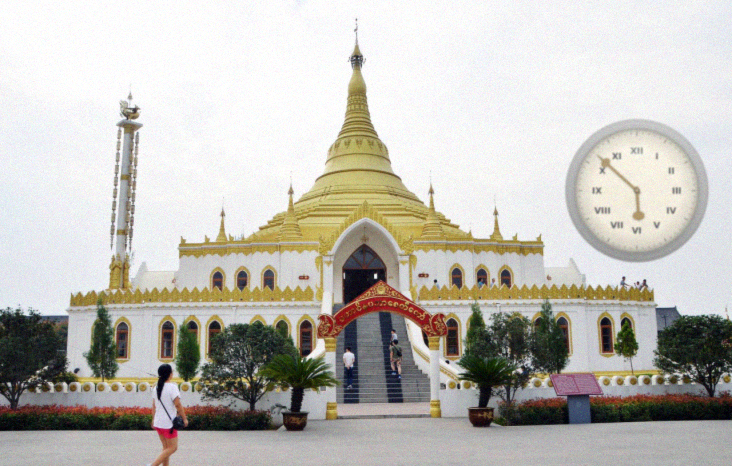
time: **5:52**
